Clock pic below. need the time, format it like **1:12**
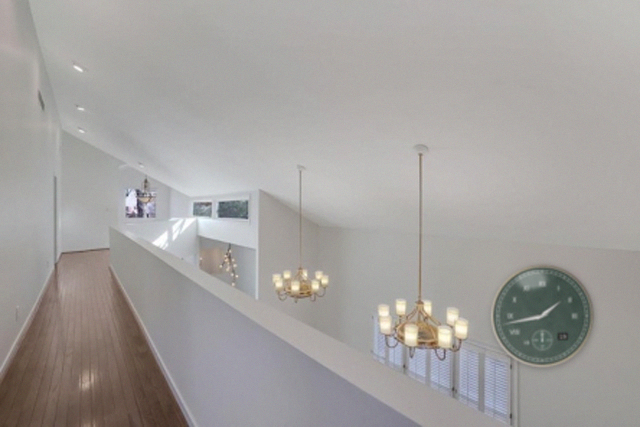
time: **1:43**
